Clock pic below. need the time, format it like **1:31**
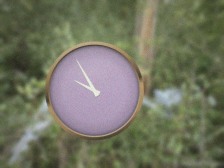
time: **9:55**
